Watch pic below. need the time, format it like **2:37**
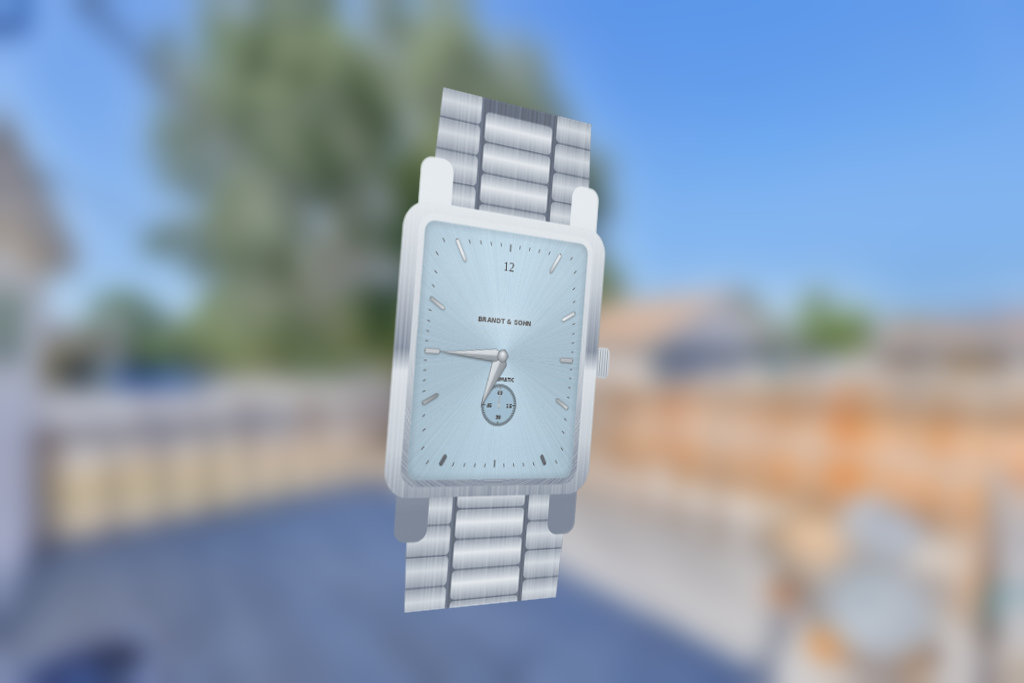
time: **6:45**
